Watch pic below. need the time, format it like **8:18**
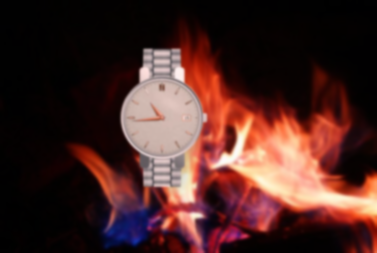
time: **10:44**
